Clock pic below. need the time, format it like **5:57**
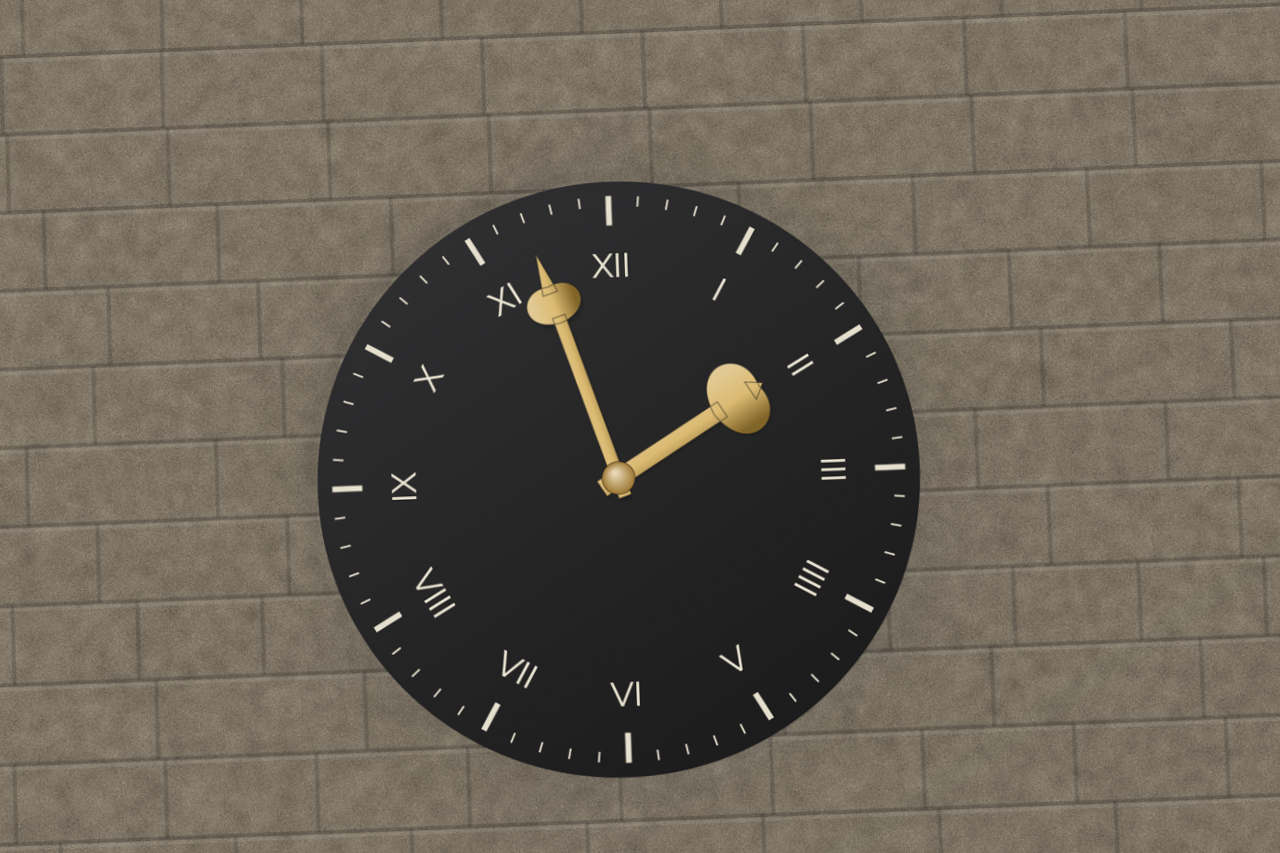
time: **1:57**
